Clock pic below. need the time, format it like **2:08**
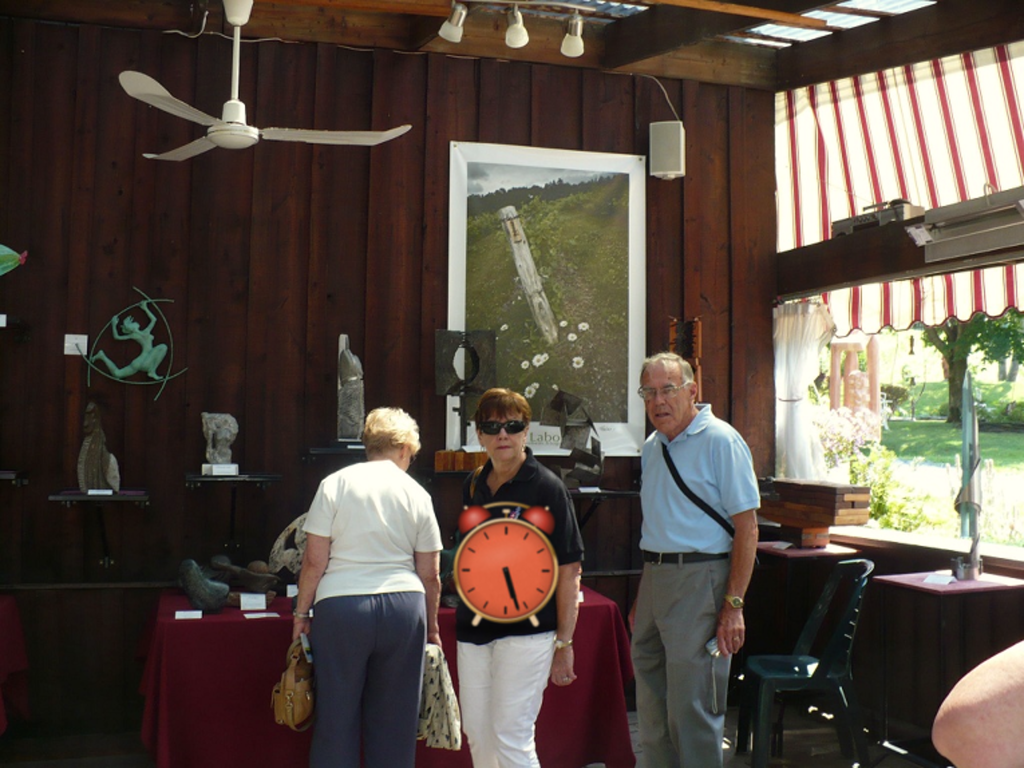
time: **5:27**
